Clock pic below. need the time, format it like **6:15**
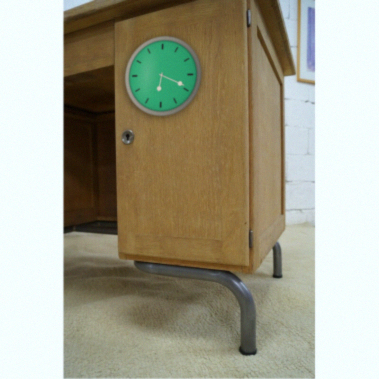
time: **6:19**
